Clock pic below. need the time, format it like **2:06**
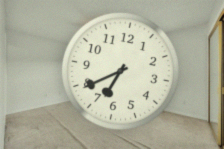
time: **6:39**
